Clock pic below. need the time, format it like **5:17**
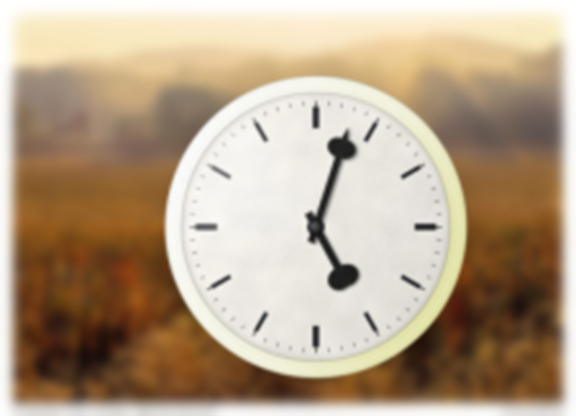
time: **5:03**
